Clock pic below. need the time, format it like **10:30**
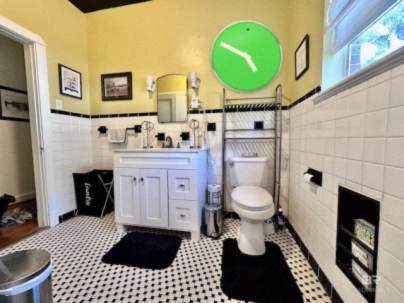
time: **4:49**
